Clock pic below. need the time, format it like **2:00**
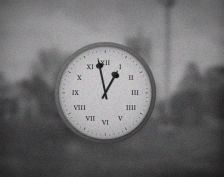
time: **12:58**
